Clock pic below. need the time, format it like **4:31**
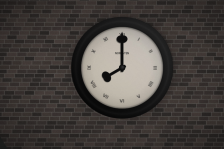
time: **8:00**
